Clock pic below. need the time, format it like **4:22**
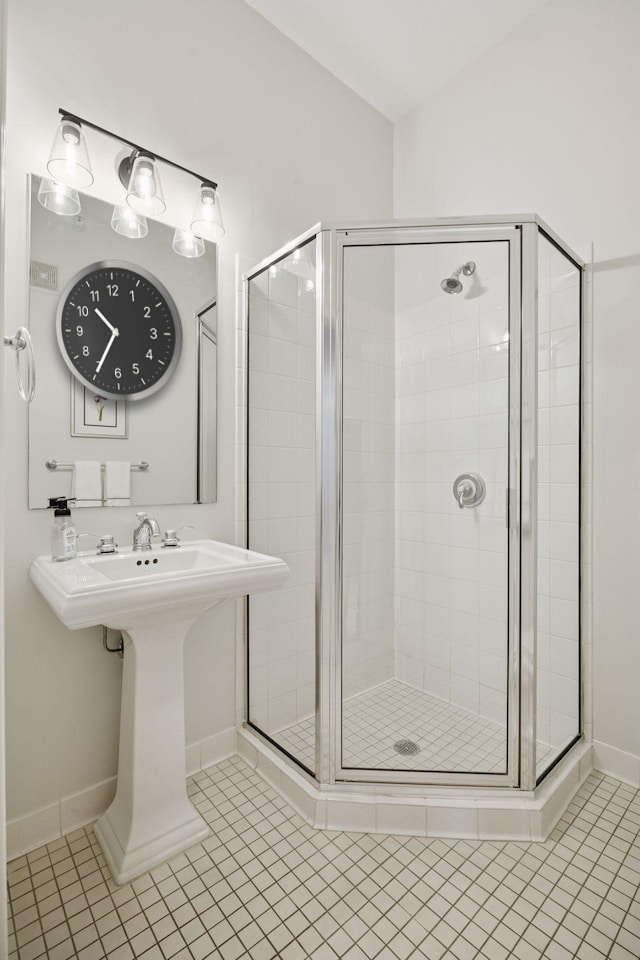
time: **10:35**
